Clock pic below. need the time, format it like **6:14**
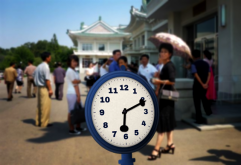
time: **6:11**
